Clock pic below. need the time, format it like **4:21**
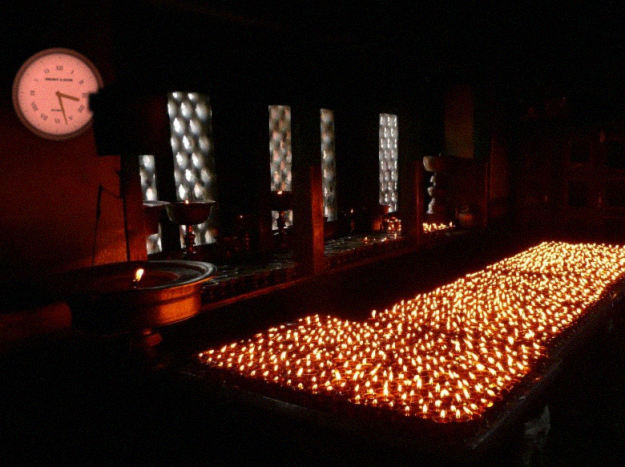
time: **3:27**
